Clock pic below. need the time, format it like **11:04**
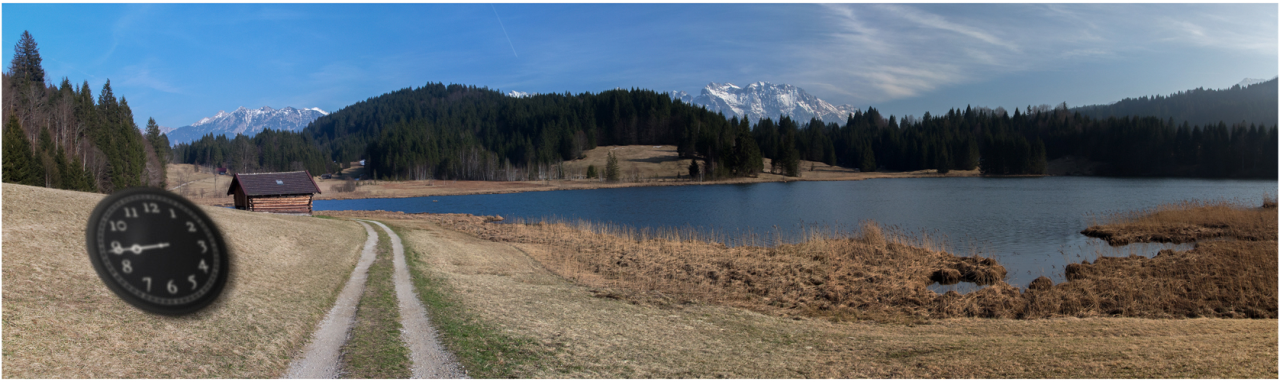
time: **8:44**
